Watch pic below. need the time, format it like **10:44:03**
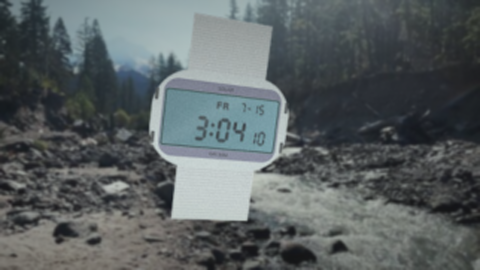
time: **3:04:10**
